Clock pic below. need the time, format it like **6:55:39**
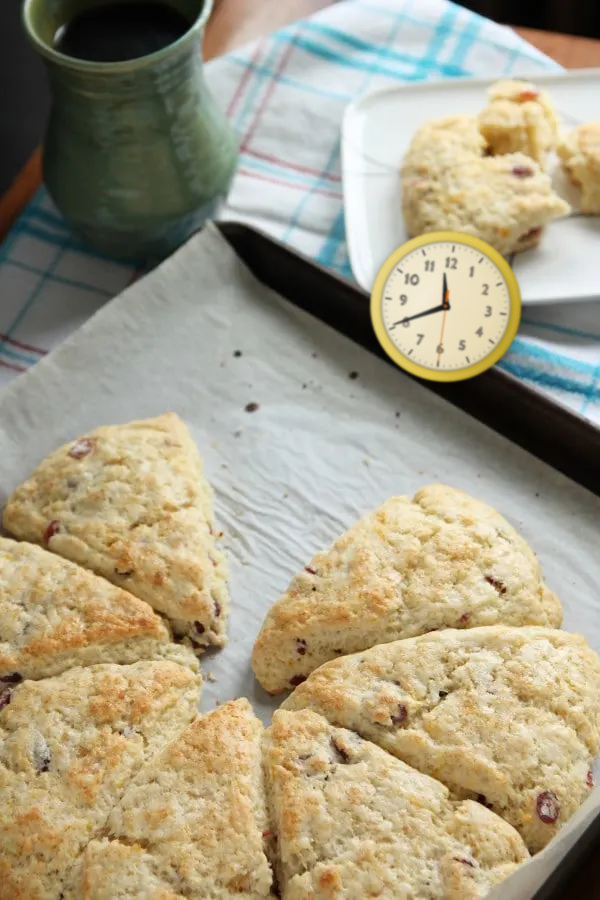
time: **11:40:30**
